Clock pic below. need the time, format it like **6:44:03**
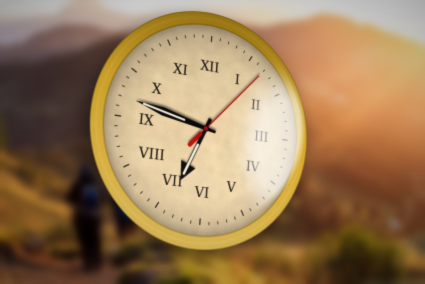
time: **6:47:07**
